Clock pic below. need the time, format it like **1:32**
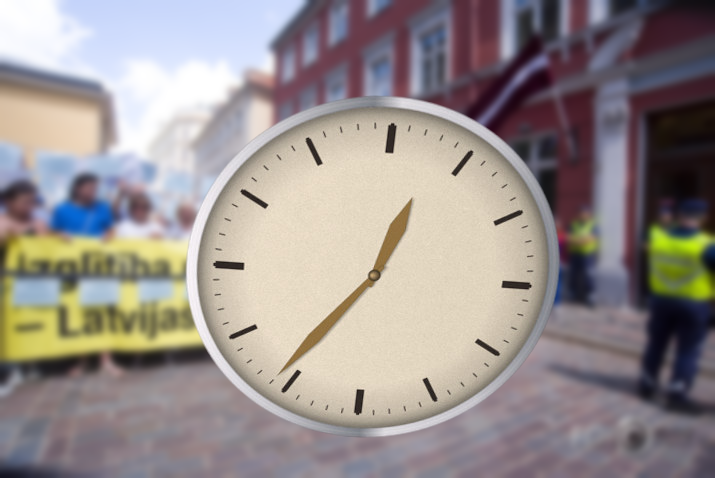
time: **12:36**
